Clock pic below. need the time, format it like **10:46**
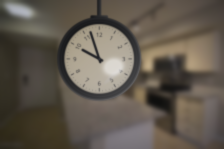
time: **9:57**
